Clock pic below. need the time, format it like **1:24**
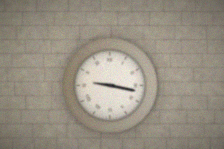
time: **9:17**
